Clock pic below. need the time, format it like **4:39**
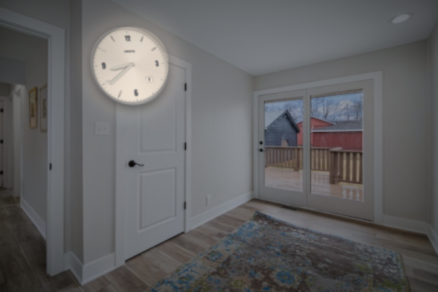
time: **8:39**
